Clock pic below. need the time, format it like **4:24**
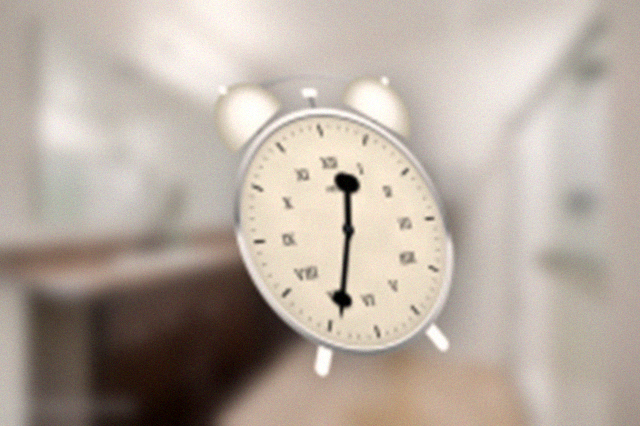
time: **12:34**
